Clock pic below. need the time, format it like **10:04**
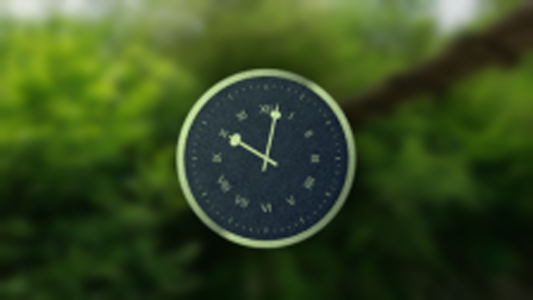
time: **10:02**
